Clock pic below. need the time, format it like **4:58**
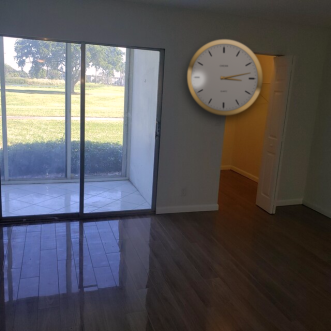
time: **3:13**
